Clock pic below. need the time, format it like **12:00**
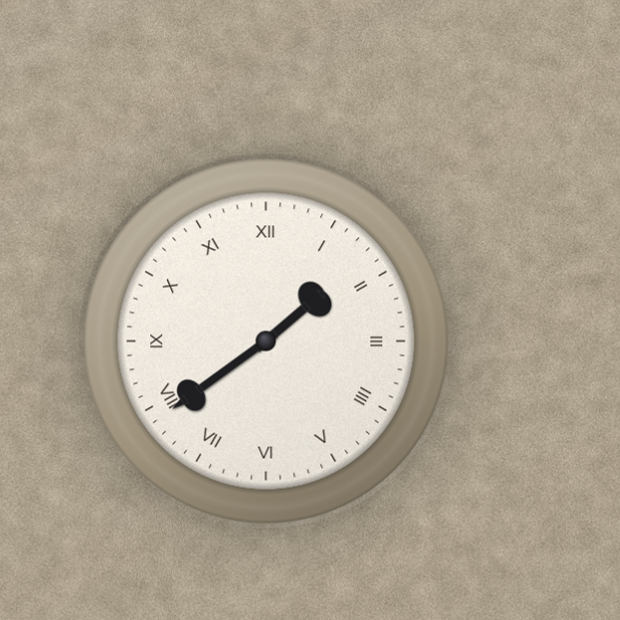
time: **1:39**
